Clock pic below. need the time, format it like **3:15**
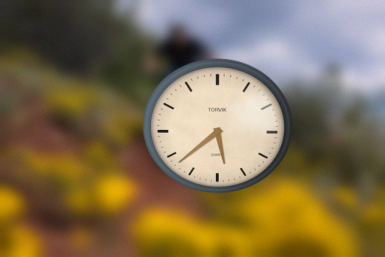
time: **5:38**
